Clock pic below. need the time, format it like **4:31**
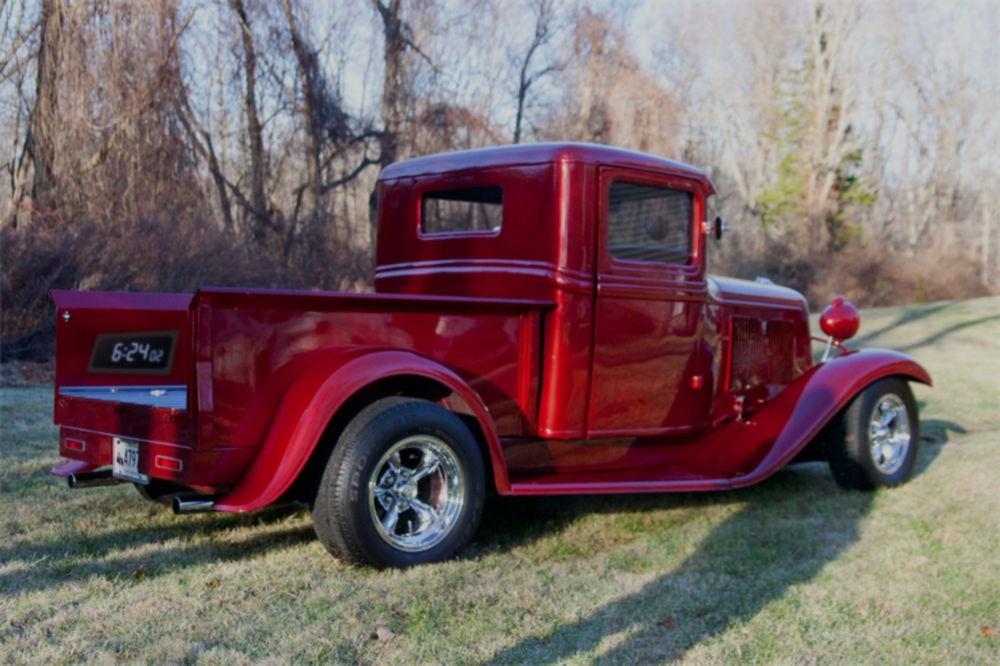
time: **6:24**
